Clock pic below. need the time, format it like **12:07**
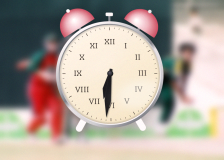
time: **6:31**
